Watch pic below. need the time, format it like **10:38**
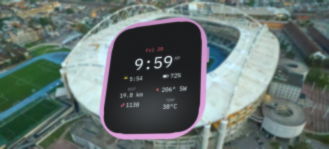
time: **9:59**
